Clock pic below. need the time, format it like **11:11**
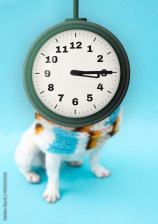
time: **3:15**
